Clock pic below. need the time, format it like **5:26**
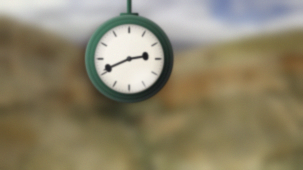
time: **2:41**
